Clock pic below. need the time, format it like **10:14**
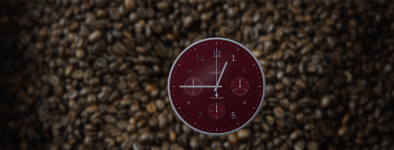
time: **12:45**
